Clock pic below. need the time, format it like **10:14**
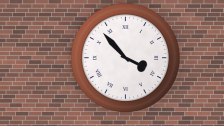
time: **3:53**
